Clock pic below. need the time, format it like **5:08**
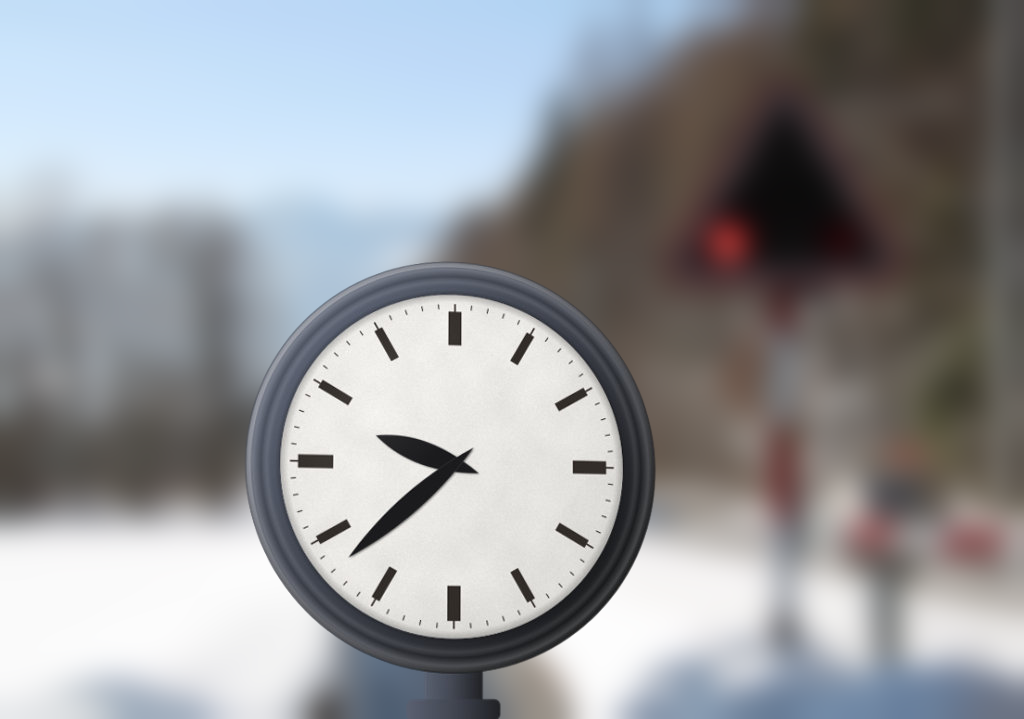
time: **9:38**
